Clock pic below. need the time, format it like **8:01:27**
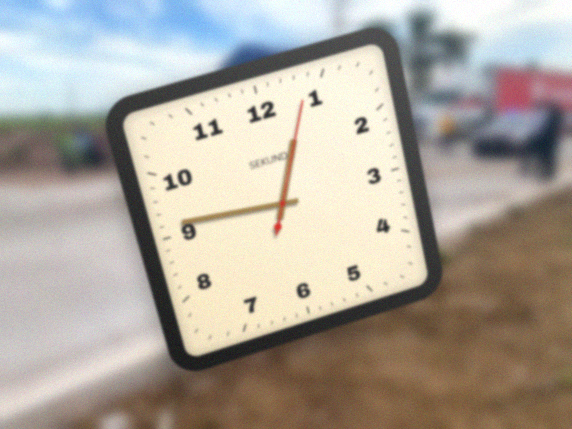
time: **12:46:04**
